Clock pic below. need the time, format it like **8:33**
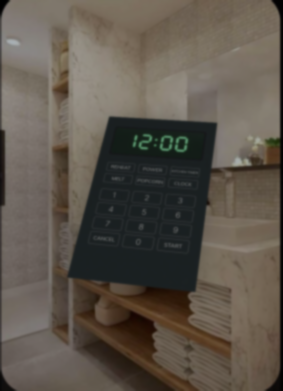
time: **12:00**
